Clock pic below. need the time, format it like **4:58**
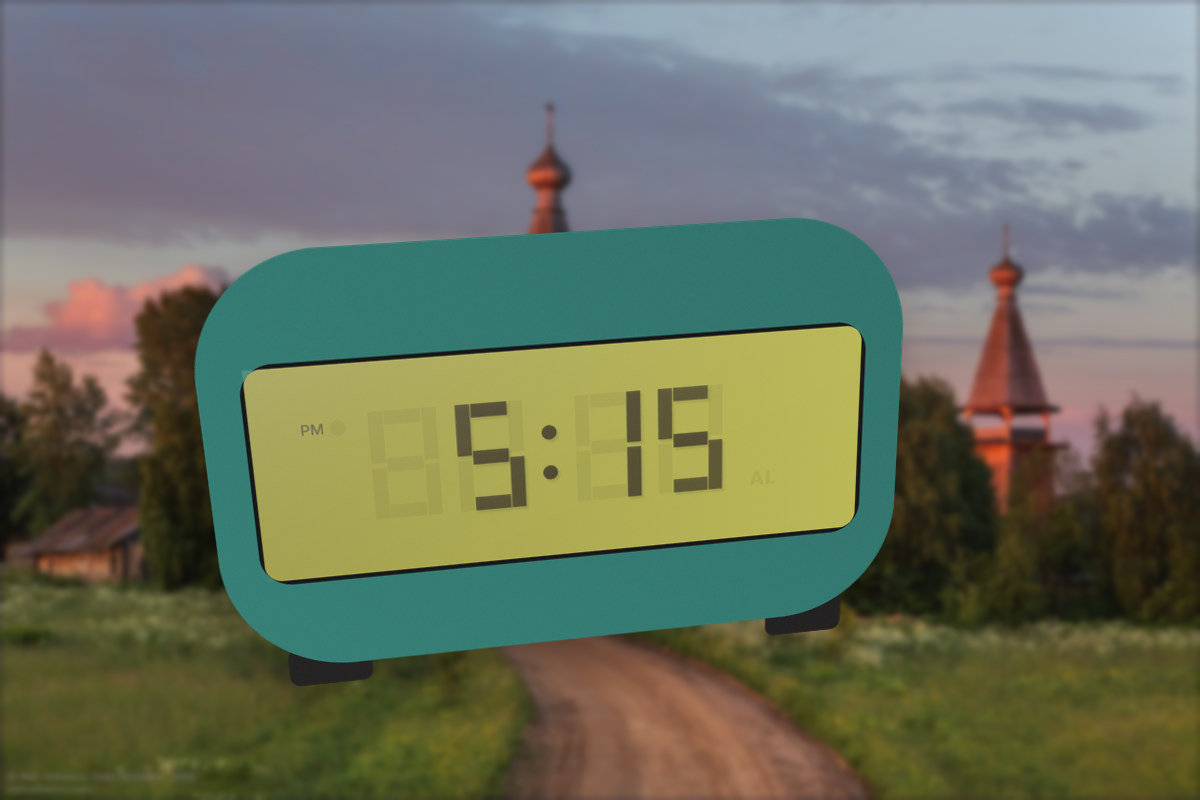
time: **5:15**
